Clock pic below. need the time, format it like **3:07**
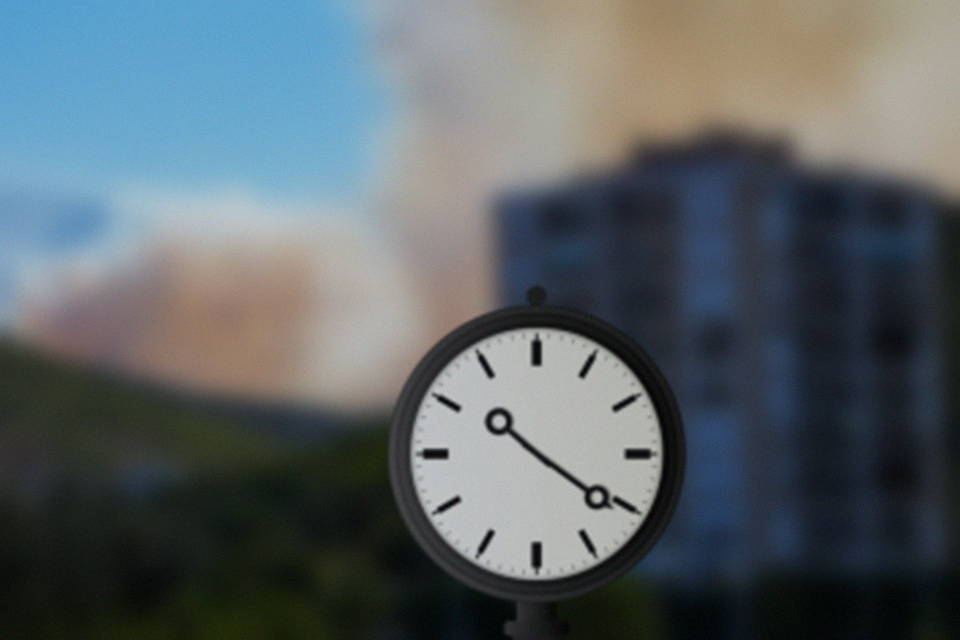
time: **10:21**
